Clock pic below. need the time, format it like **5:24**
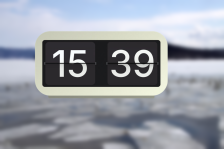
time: **15:39**
